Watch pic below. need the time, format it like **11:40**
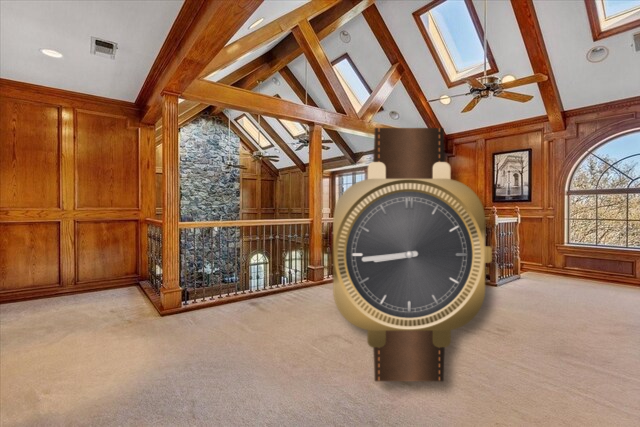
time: **8:44**
